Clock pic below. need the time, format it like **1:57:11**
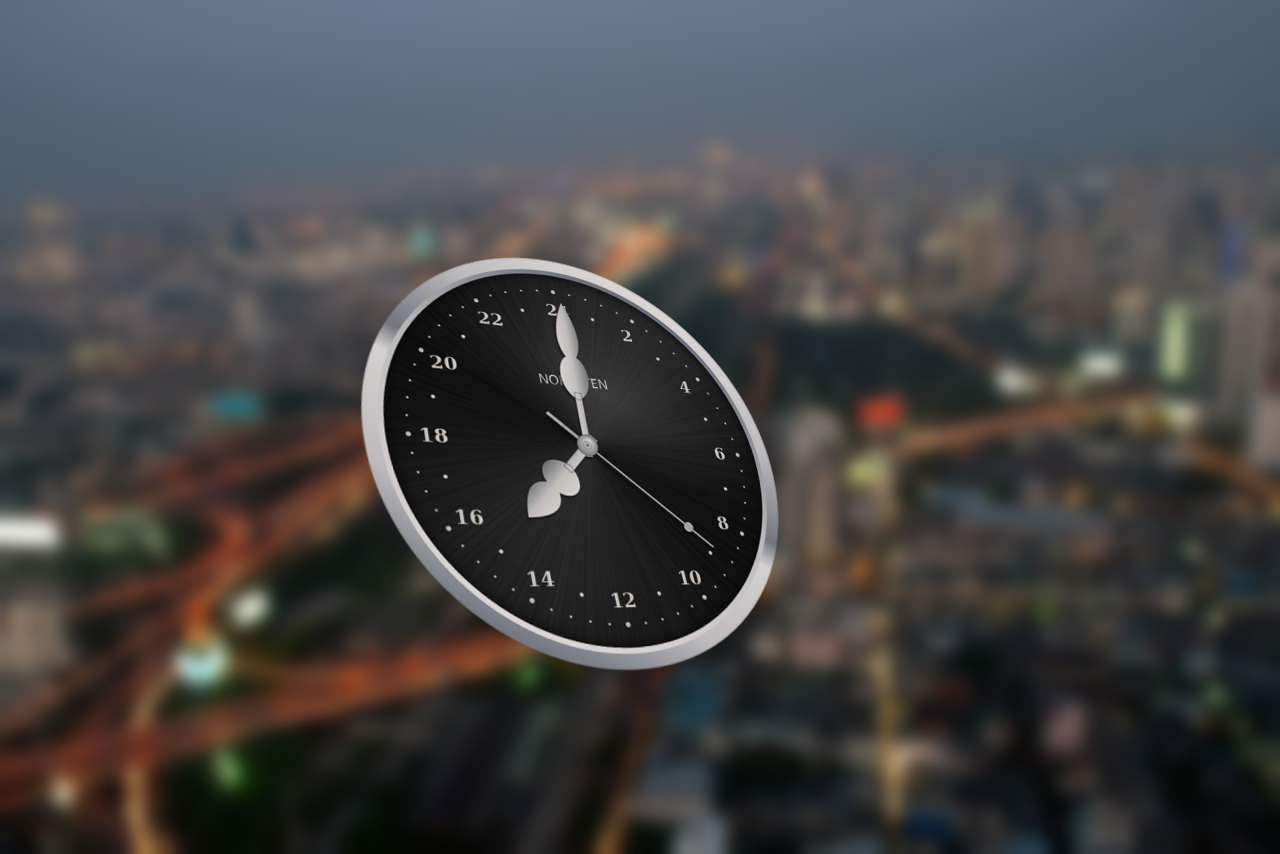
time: **15:00:22**
